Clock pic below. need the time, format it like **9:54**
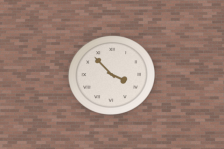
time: **3:53**
